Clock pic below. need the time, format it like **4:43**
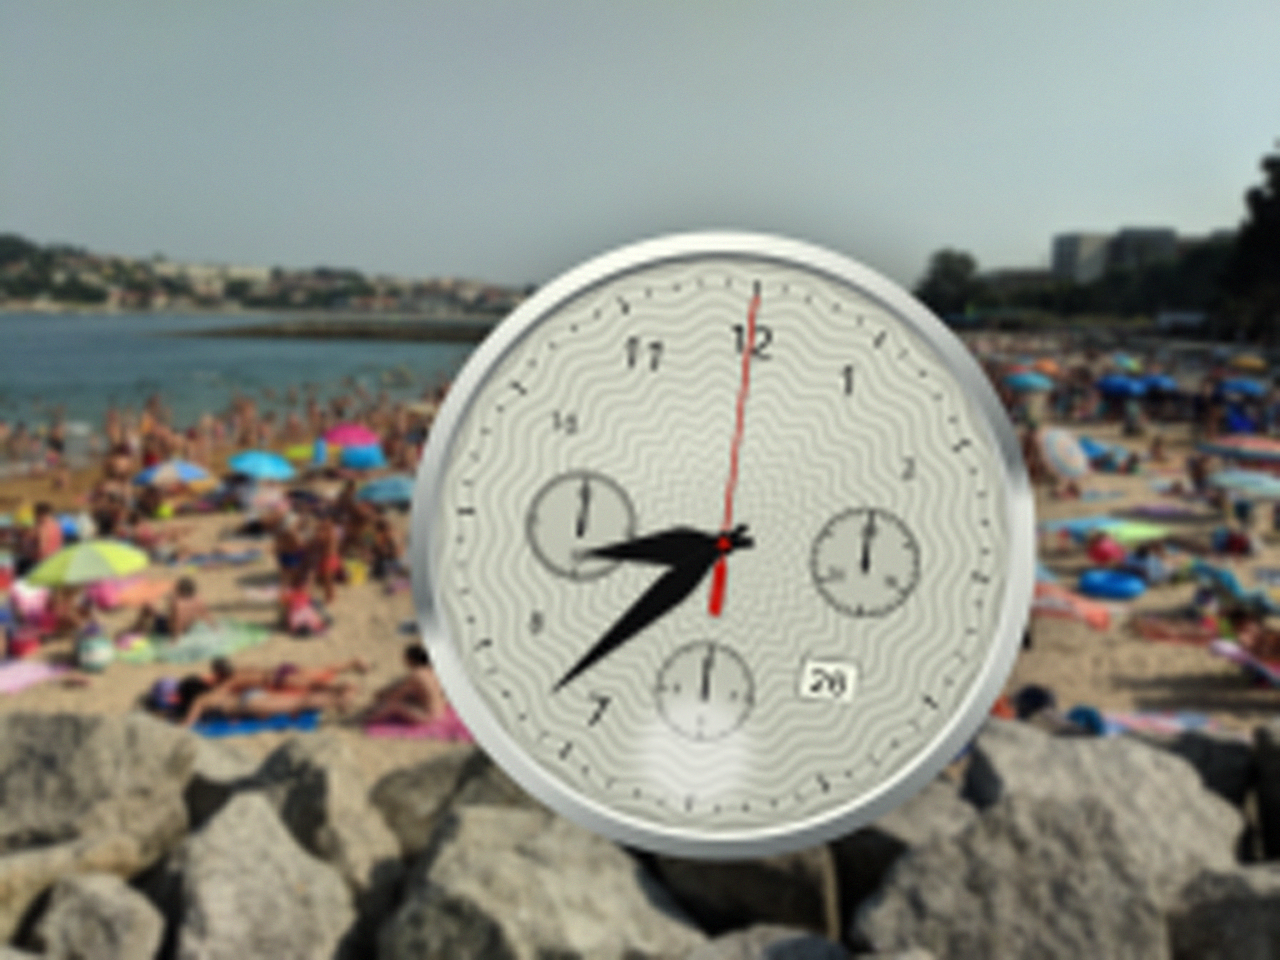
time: **8:37**
